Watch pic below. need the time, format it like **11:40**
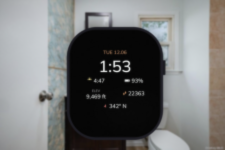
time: **1:53**
